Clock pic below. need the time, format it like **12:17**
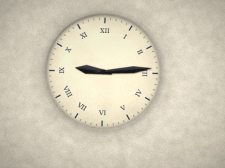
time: **9:14**
